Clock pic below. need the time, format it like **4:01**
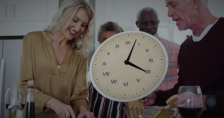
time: **4:03**
